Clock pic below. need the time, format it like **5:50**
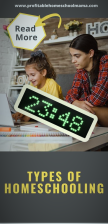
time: **23:48**
